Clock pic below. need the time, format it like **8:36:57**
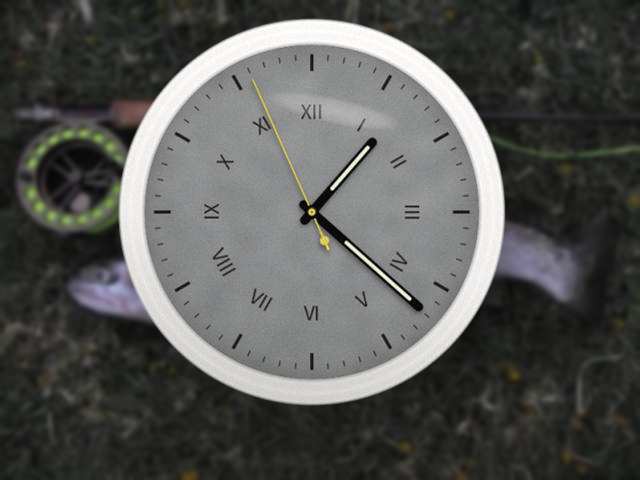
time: **1:21:56**
